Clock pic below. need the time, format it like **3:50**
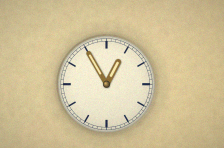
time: **12:55**
